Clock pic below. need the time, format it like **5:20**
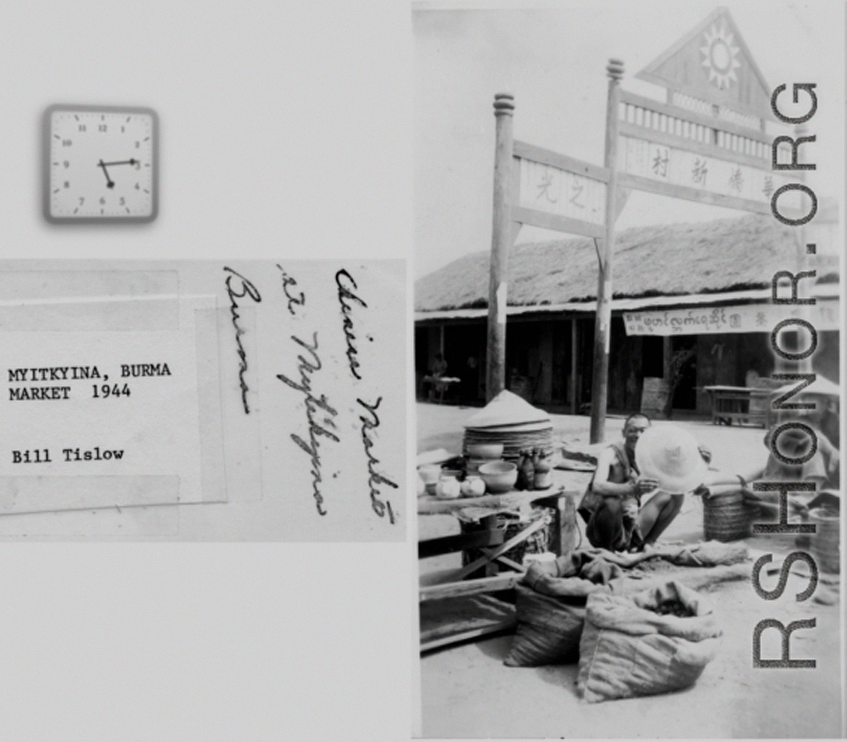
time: **5:14**
